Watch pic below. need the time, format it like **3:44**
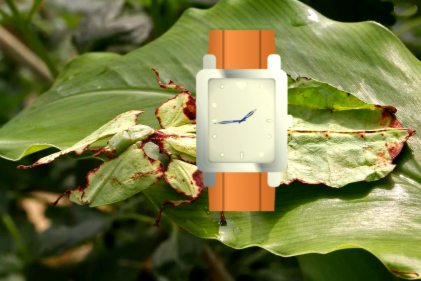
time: **1:44**
